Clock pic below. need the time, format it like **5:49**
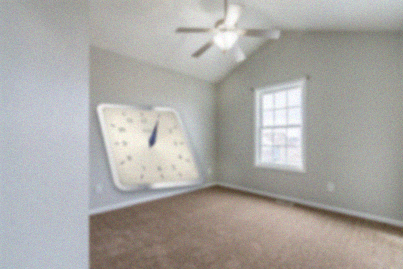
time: **1:05**
